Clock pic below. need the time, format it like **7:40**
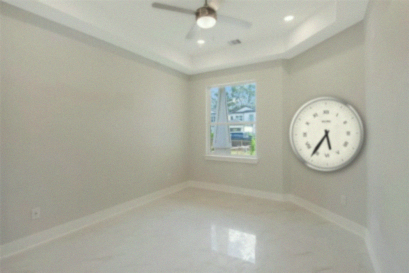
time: **5:36**
